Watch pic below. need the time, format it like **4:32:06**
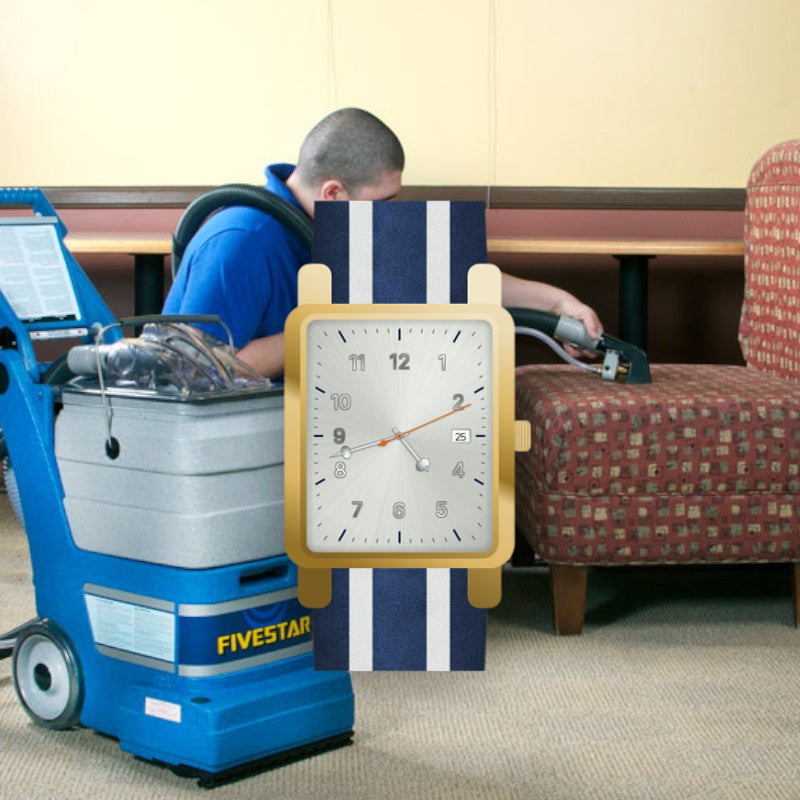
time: **4:42:11**
